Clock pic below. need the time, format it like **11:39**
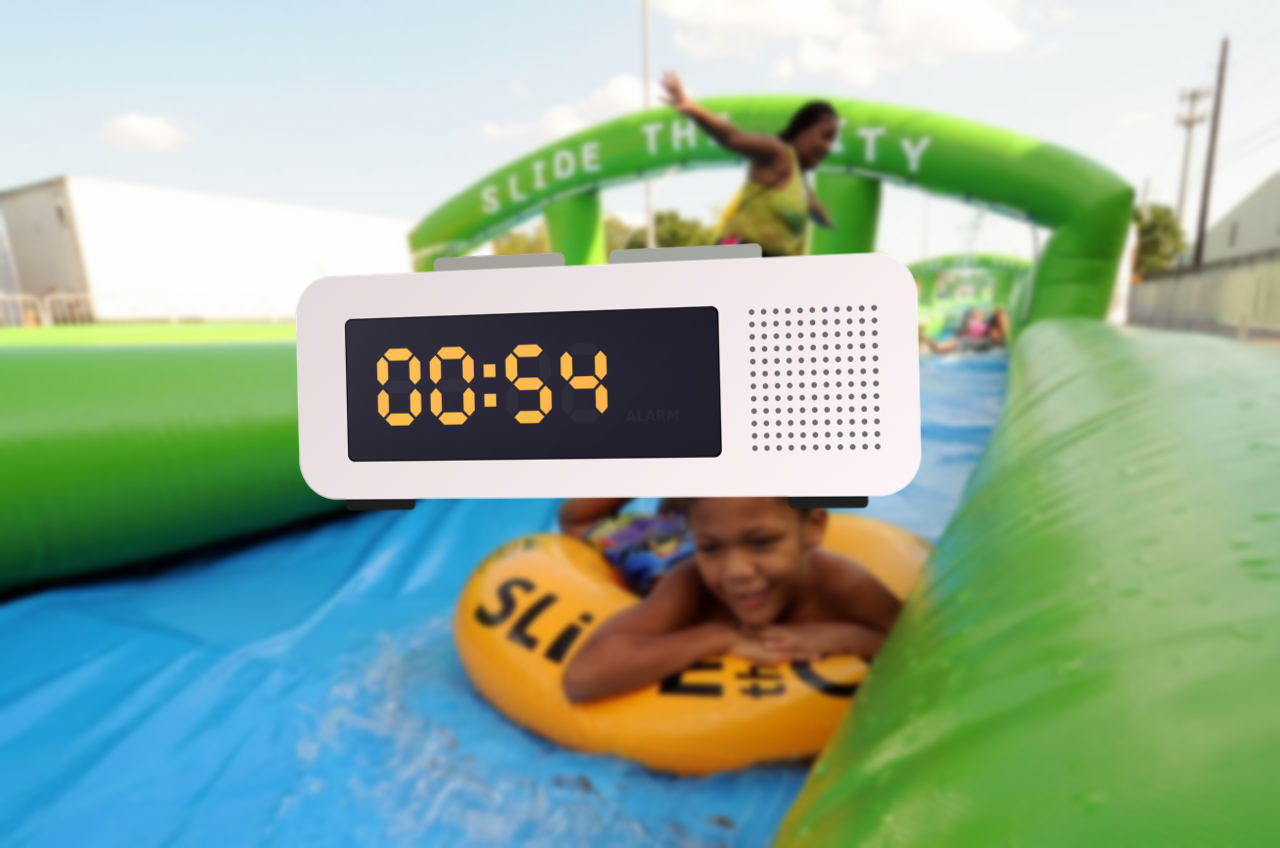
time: **0:54**
